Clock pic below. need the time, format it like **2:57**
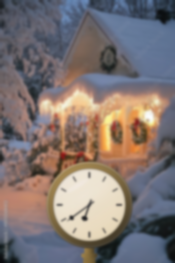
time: **6:39**
